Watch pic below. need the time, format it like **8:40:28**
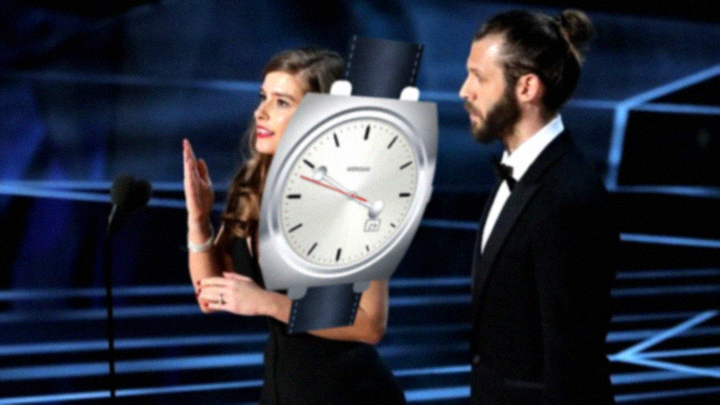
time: **3:49:48**
